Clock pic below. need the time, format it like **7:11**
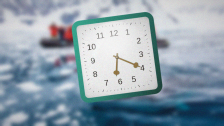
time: **6:20**
